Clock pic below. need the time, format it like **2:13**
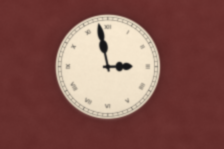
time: **2:58**
